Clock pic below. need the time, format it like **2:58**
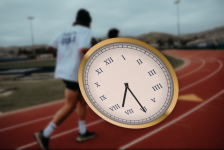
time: **7:30**
